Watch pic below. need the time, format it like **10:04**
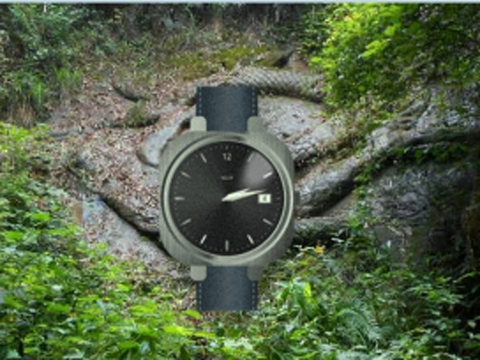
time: **2:13**
